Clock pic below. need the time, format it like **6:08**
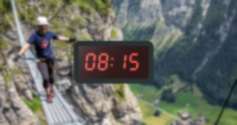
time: **8:15**
